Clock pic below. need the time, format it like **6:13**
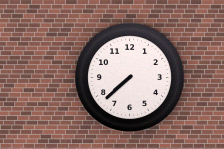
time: **7:38**
